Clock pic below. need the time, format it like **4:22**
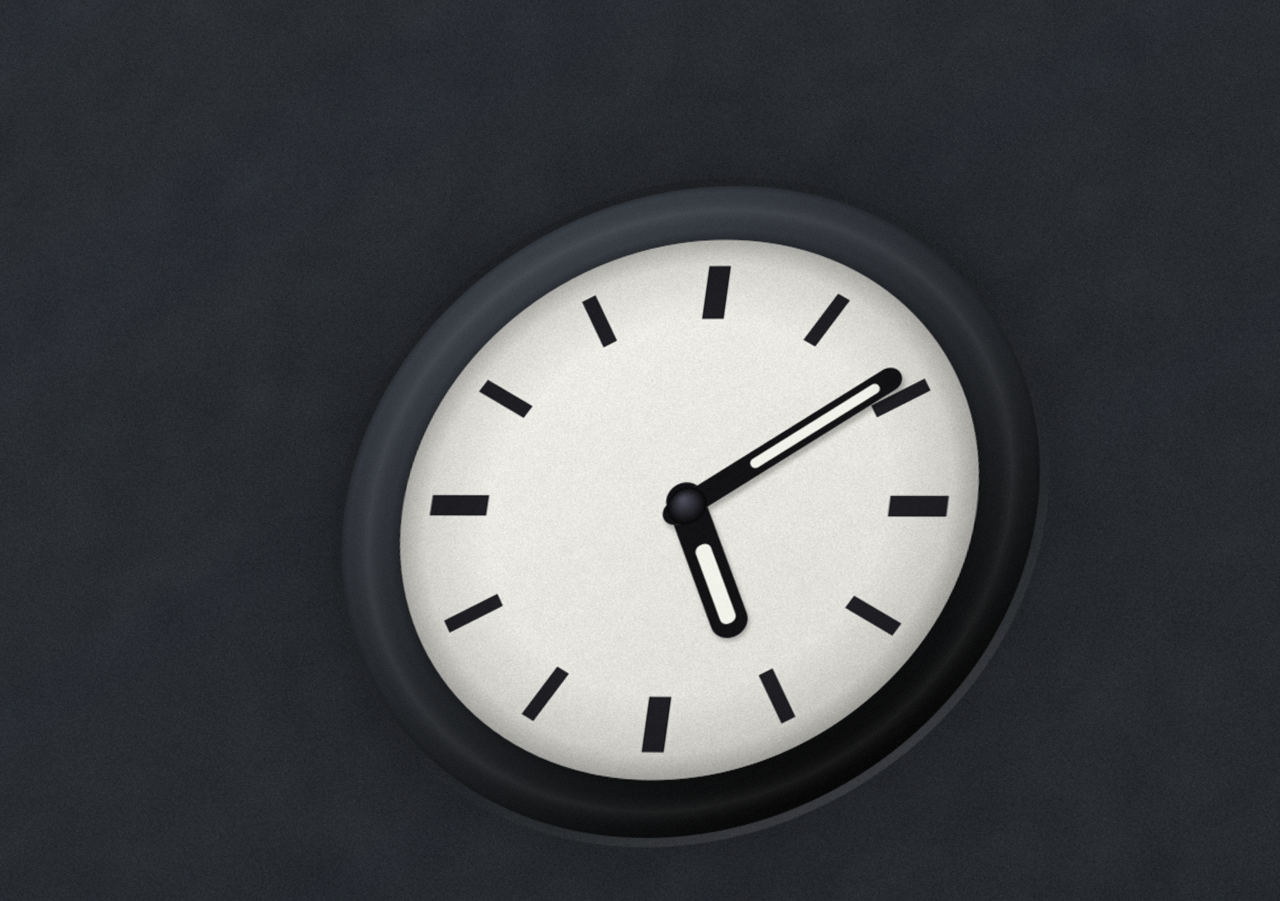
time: **5:09**
